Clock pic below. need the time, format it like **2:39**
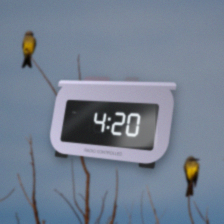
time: **4:20**
